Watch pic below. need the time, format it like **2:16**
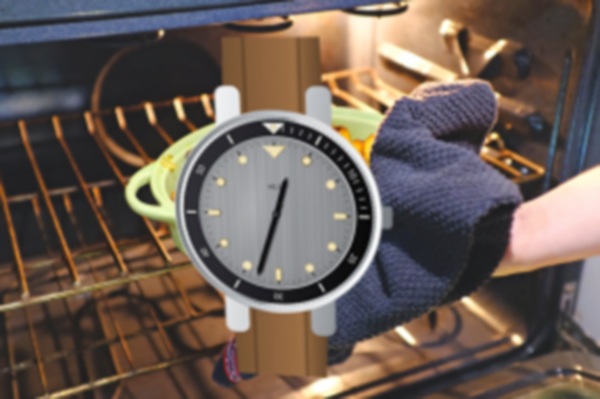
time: **12:33**
